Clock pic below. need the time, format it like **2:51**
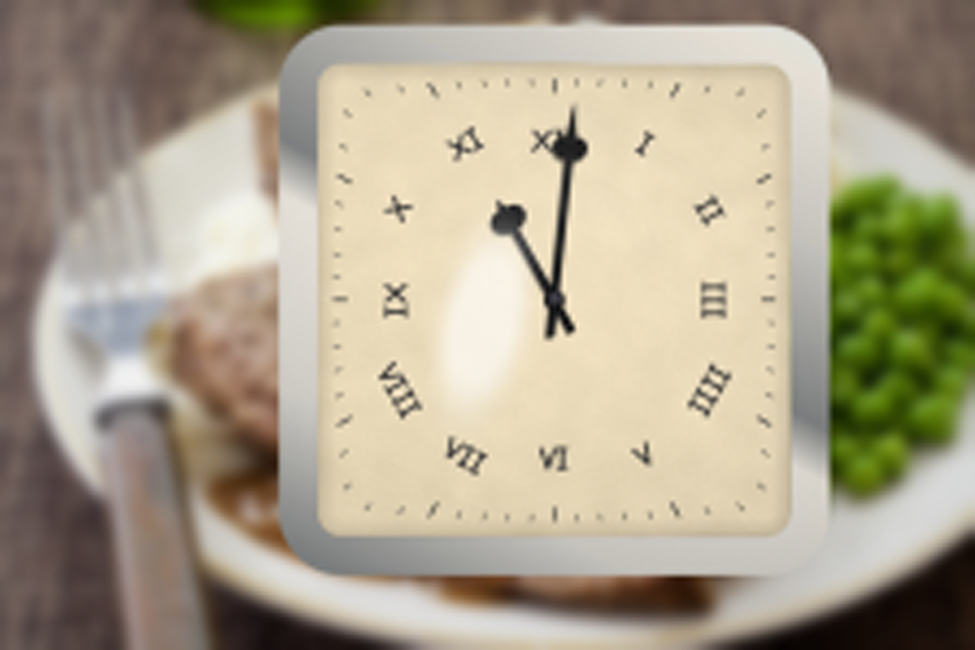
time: **11:01**
